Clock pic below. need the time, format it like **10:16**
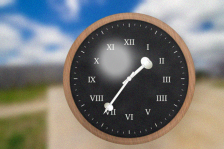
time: **1:36**
